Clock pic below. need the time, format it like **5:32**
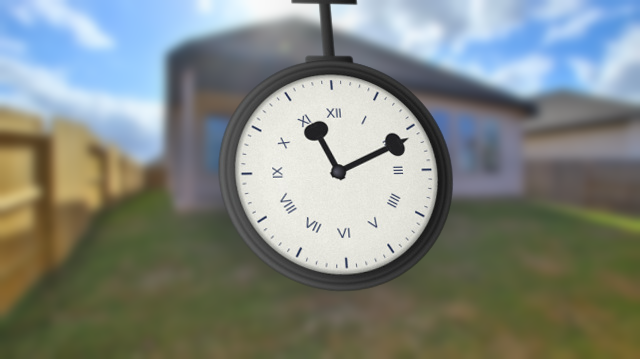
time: **11:11**
